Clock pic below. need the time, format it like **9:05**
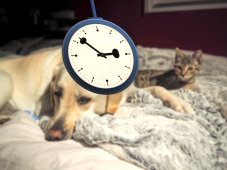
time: **2:52**
